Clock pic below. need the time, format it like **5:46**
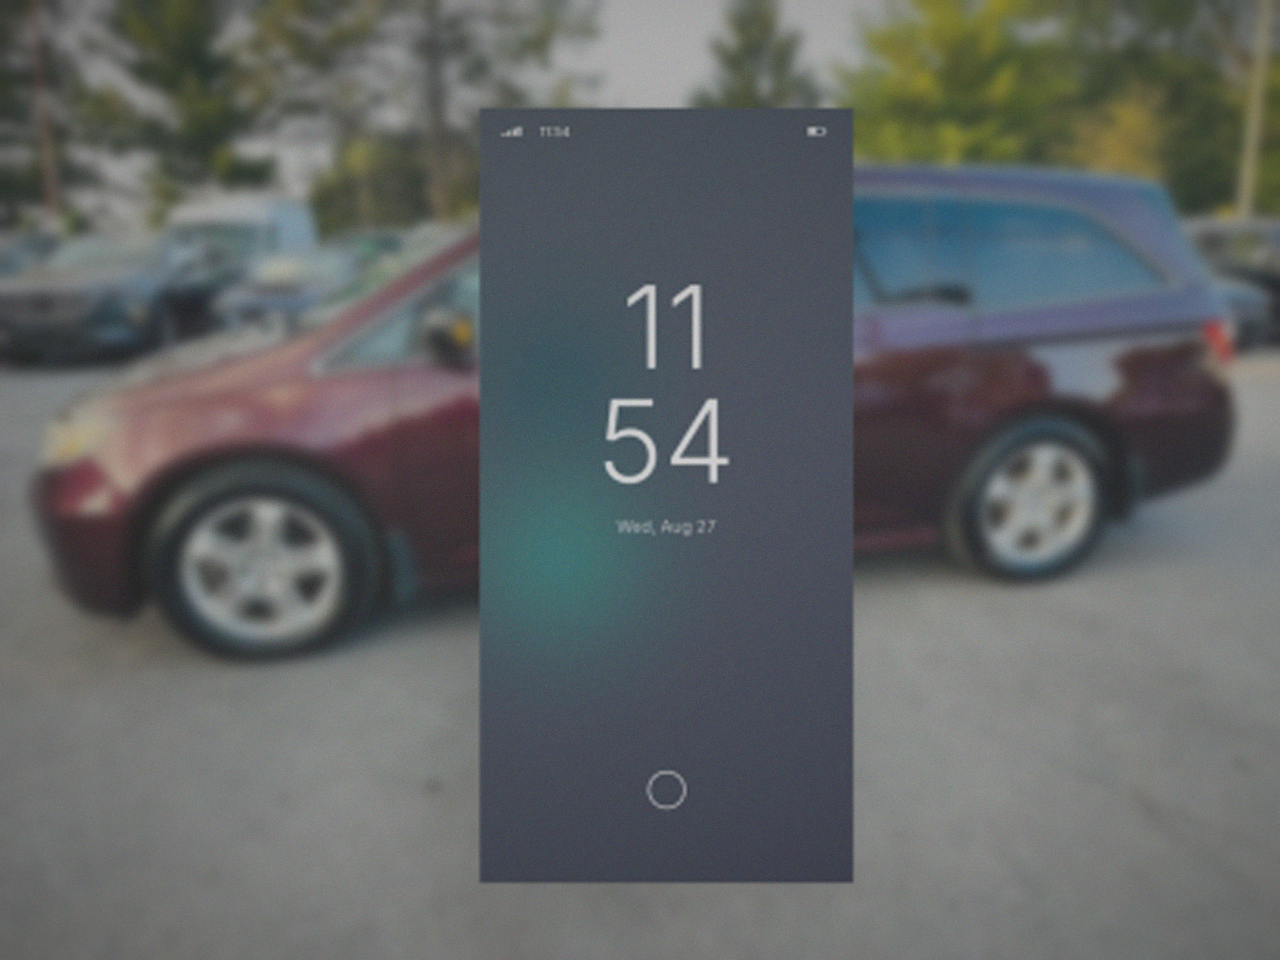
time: **11:54**
